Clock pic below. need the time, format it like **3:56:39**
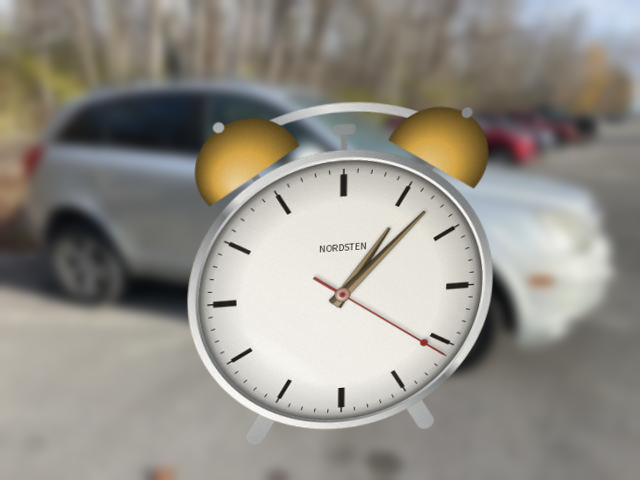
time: **1:07:21**
